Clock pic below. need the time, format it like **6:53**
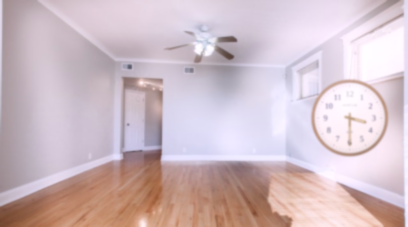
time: **3:30**
